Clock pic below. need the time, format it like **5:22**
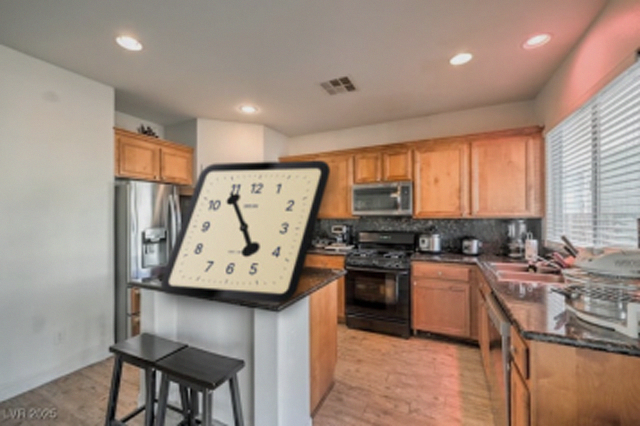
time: **4:54**
